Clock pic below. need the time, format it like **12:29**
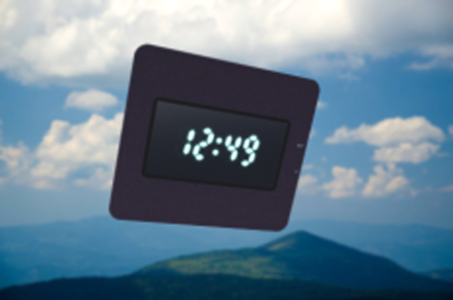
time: **12:49**
